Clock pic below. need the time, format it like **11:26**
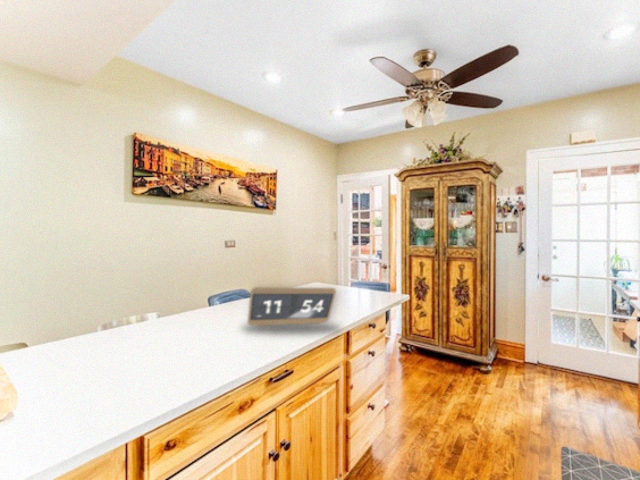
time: **11:54**
